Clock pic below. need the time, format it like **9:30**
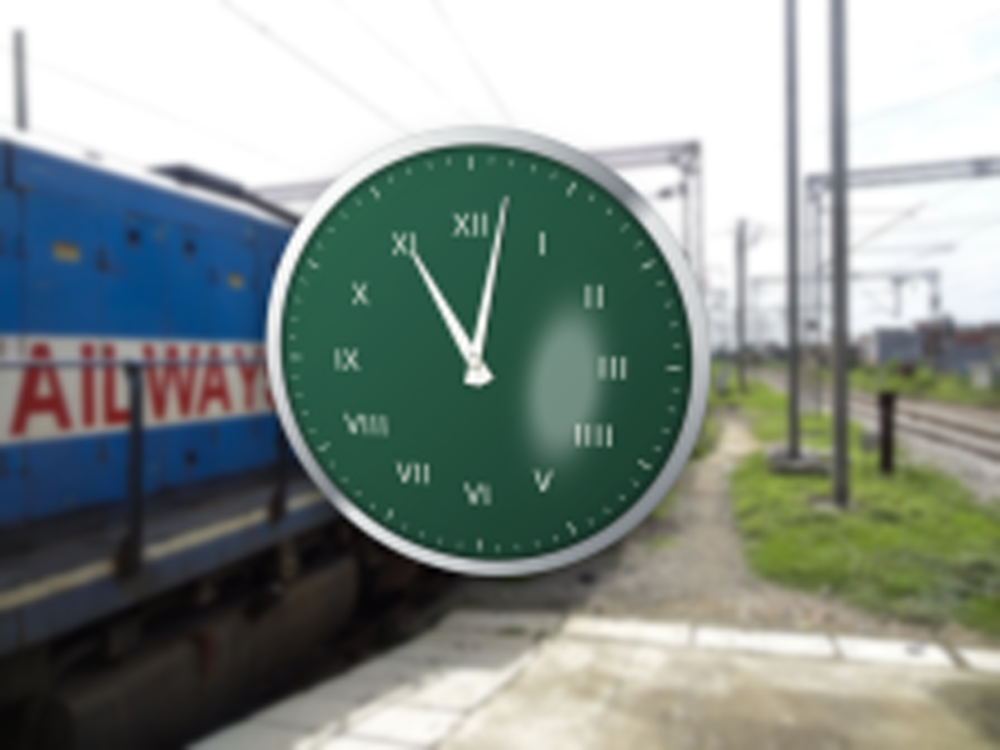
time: **11:02**
